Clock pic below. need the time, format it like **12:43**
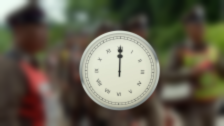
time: **12:00**
